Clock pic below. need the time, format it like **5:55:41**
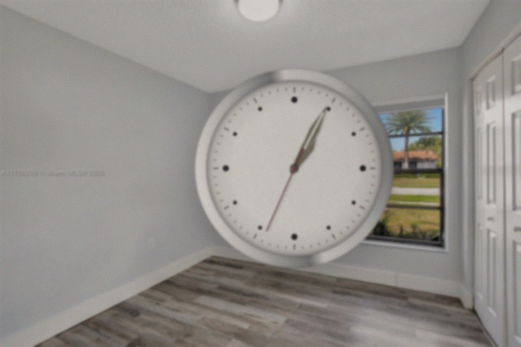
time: **1:04:34**
